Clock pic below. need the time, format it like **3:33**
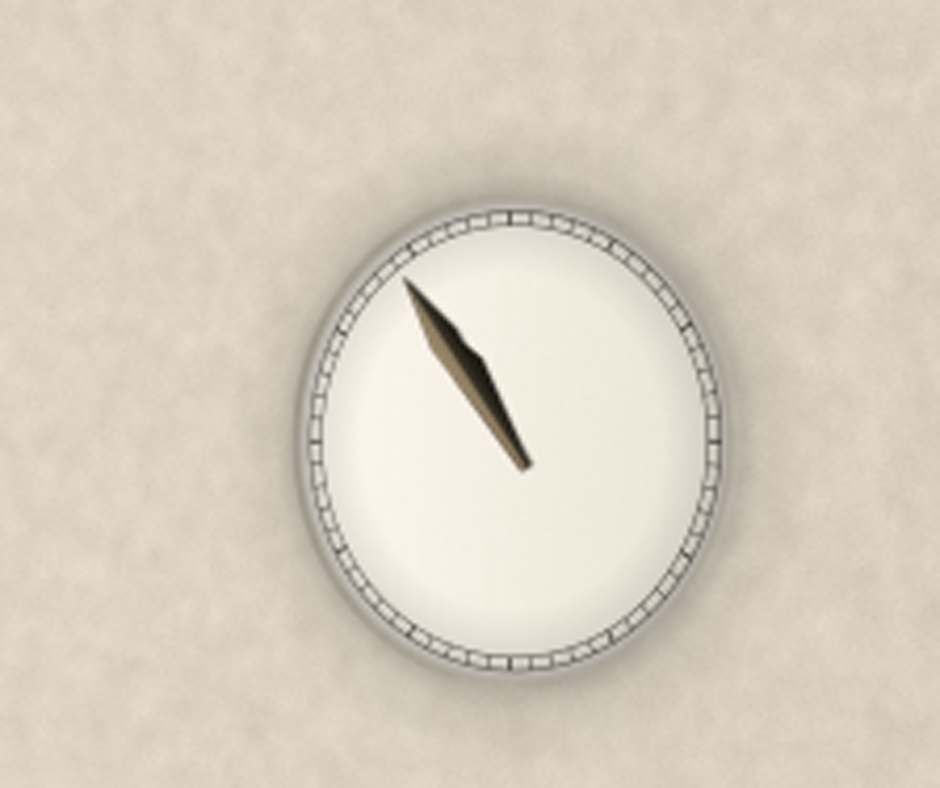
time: **10:54**
